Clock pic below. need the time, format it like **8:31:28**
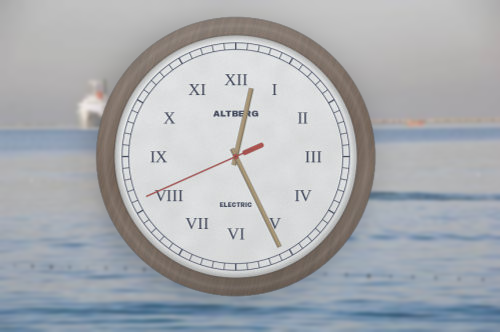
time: **12:25:41**
